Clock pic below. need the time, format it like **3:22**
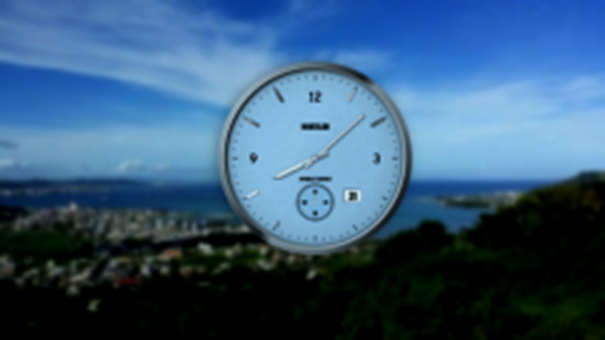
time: **8:08**
